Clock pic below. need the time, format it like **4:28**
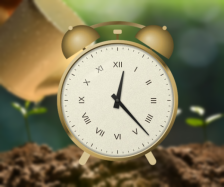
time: **12:23**
